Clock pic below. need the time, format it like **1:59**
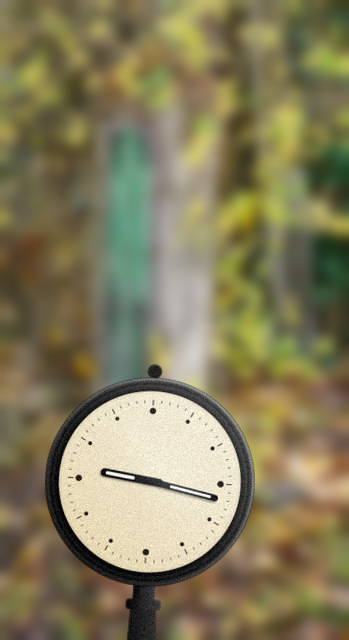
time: **9:17**
